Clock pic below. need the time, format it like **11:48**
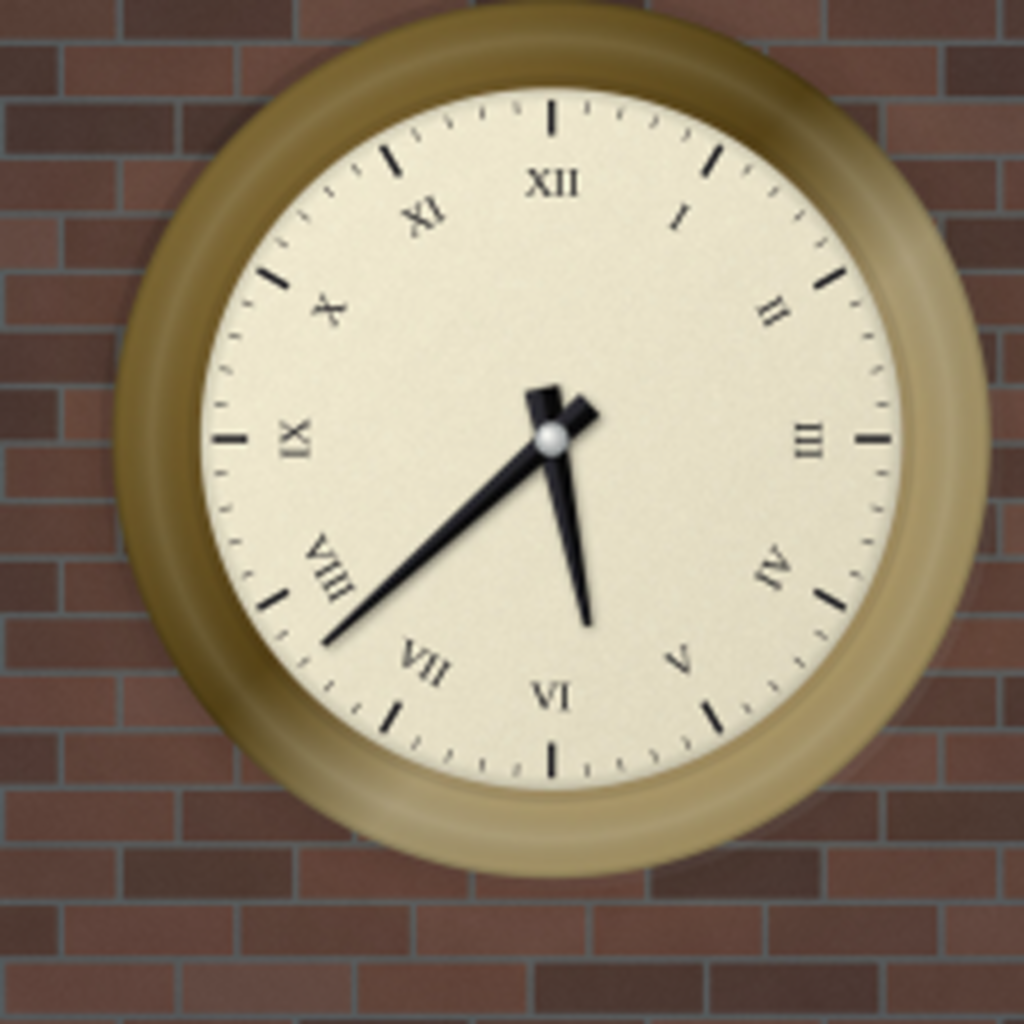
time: **5:38**
